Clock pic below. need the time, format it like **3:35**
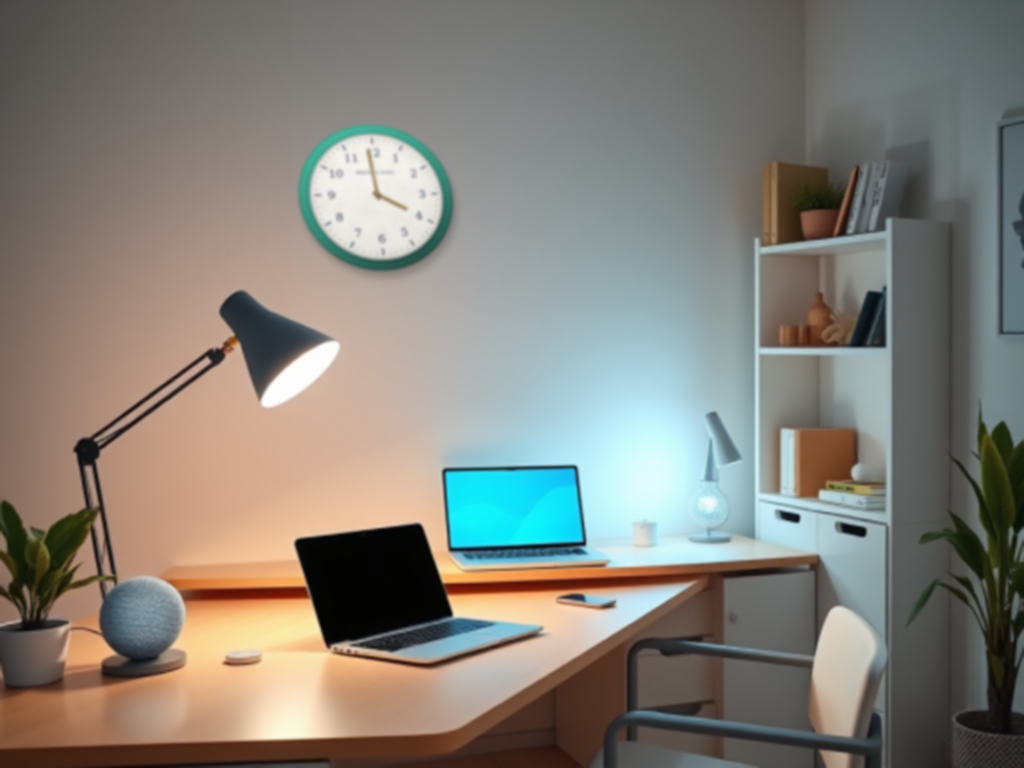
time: **3:59**
